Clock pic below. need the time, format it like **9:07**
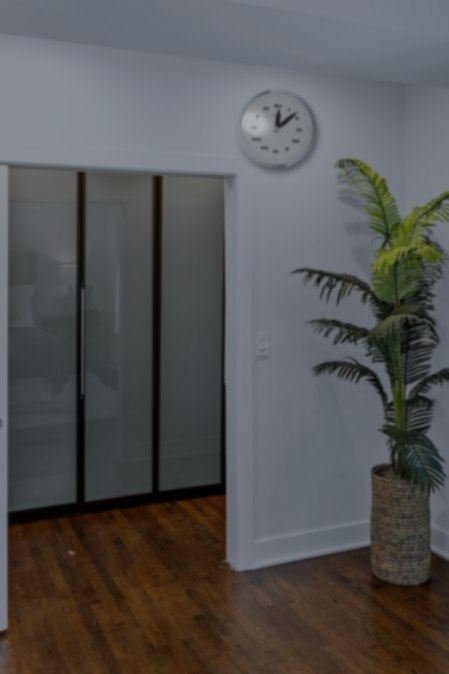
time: **12:08**
